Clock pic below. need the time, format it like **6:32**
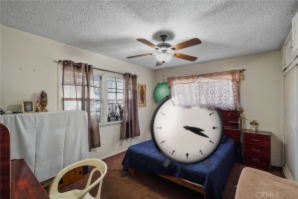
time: **3:19**
